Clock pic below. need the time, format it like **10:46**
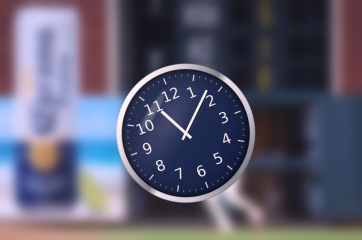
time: **11:08**
